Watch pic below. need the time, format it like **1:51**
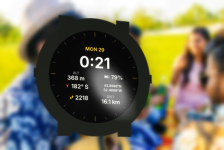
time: **0:21**
